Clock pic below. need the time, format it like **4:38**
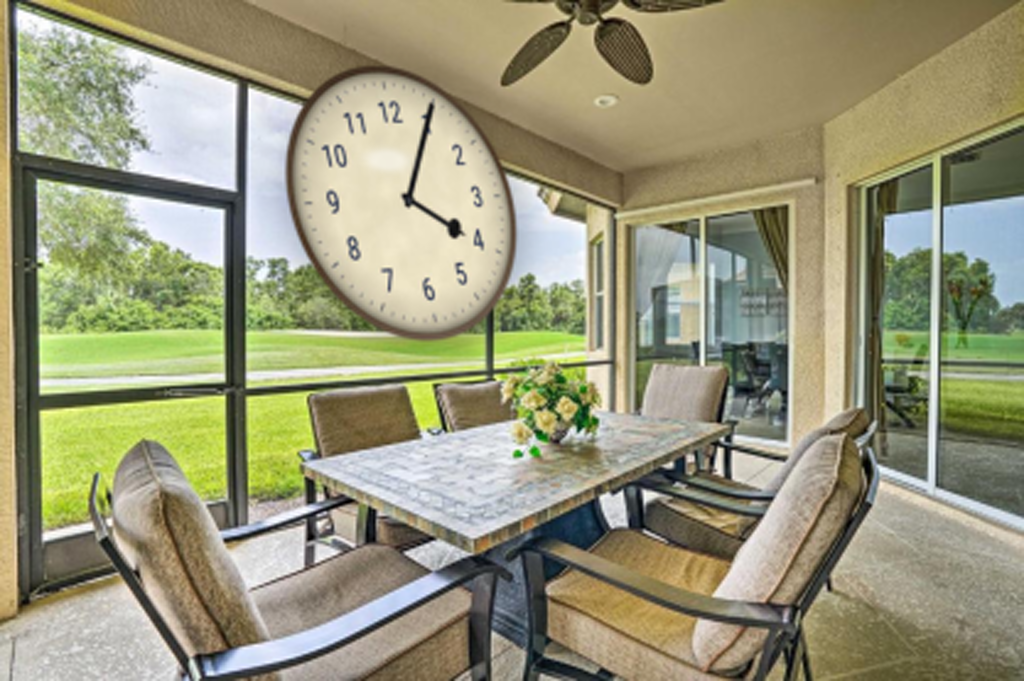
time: **4:05**
